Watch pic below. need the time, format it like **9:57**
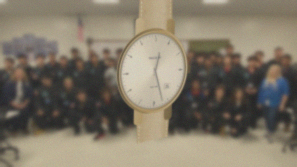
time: **12:27**
